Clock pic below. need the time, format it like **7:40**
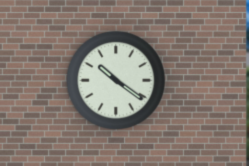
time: **10:21**
